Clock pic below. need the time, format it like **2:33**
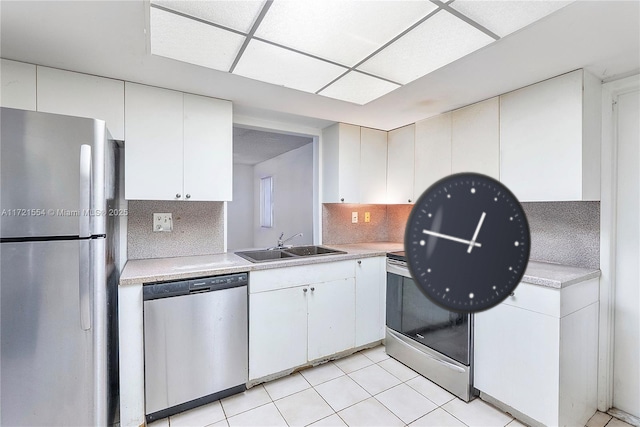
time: **12:47**
